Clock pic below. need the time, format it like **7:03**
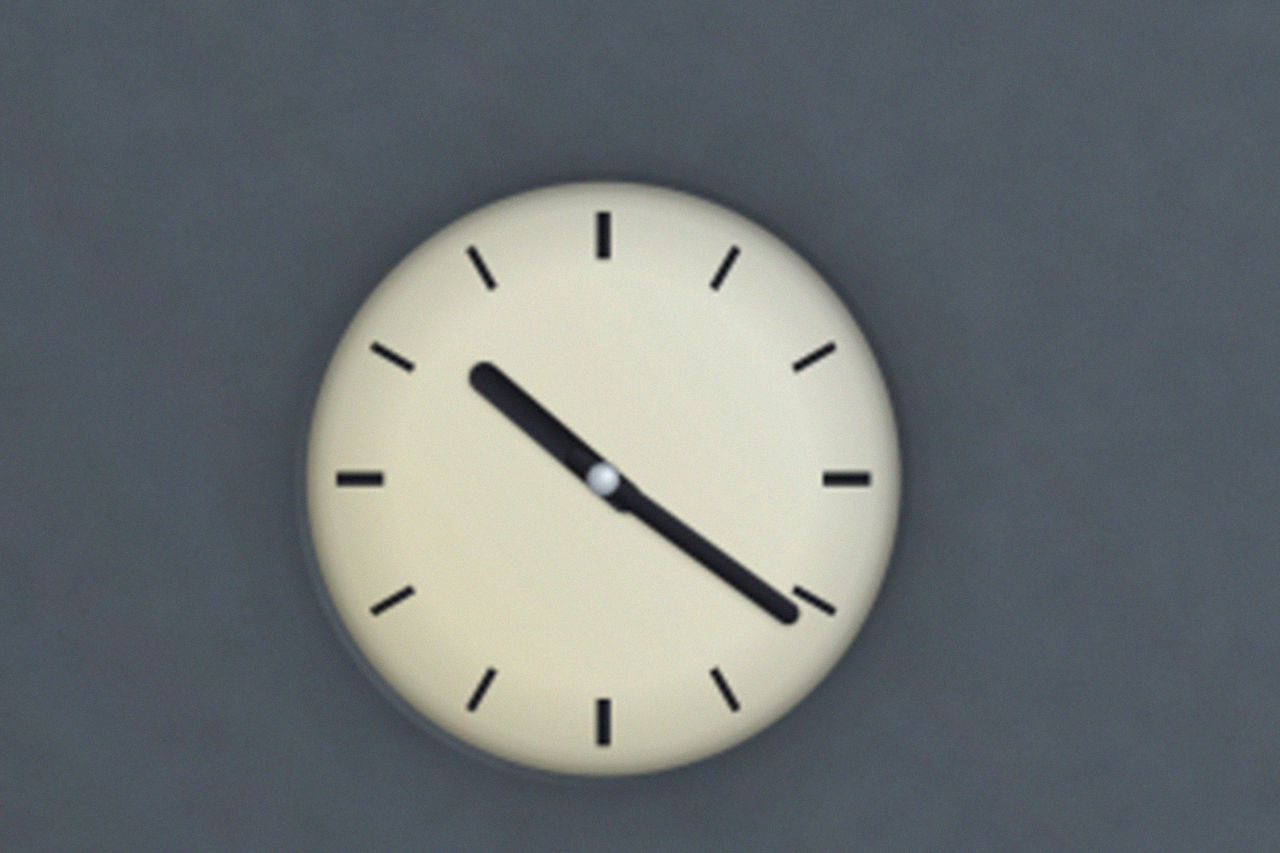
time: **10:21**
